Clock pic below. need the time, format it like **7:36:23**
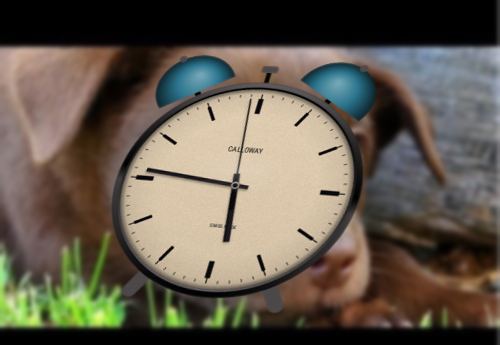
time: **5:45:59**
